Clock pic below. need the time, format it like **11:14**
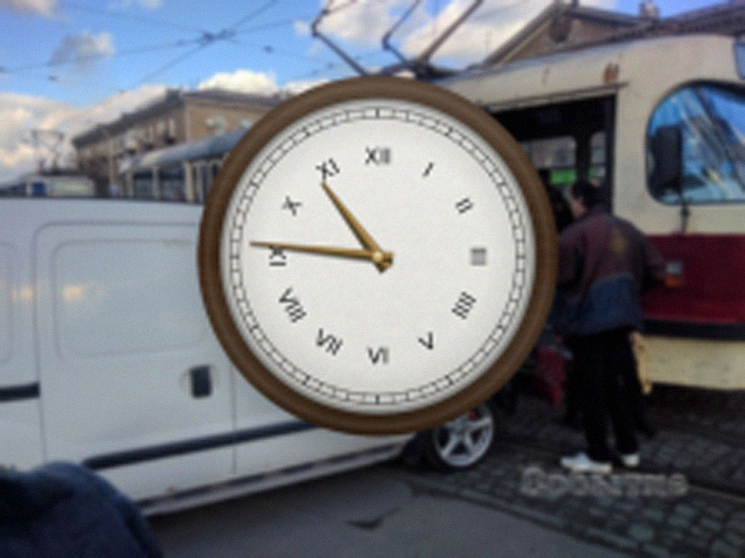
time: **10:46**
